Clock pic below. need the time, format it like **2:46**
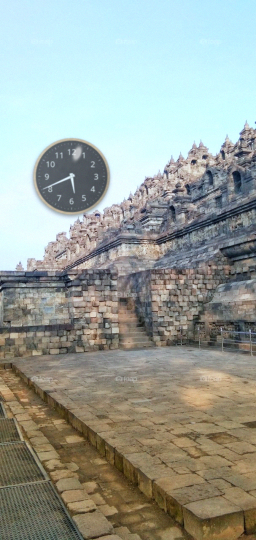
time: **5:41**
